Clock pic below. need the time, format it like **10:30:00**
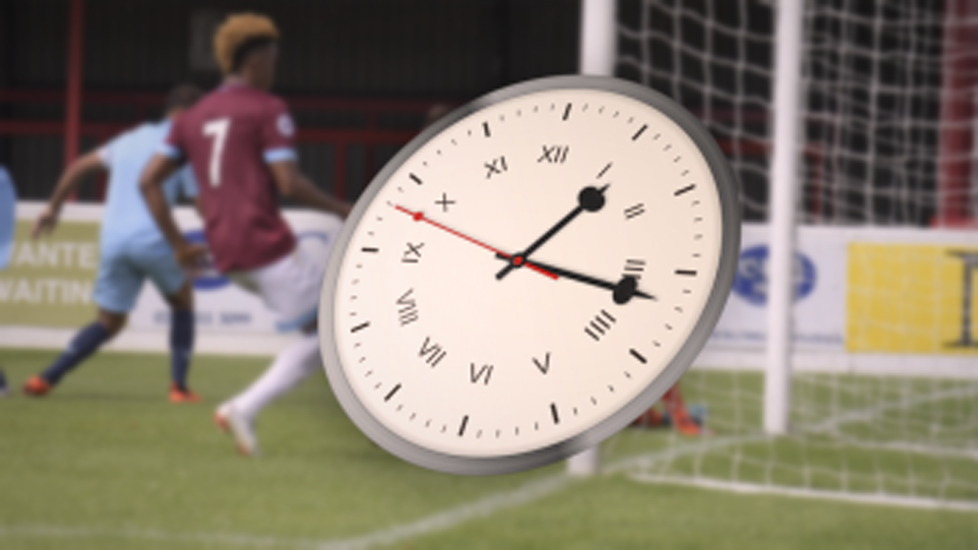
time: **1:16:48**
